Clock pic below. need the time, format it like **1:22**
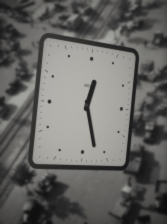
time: **12:27**
